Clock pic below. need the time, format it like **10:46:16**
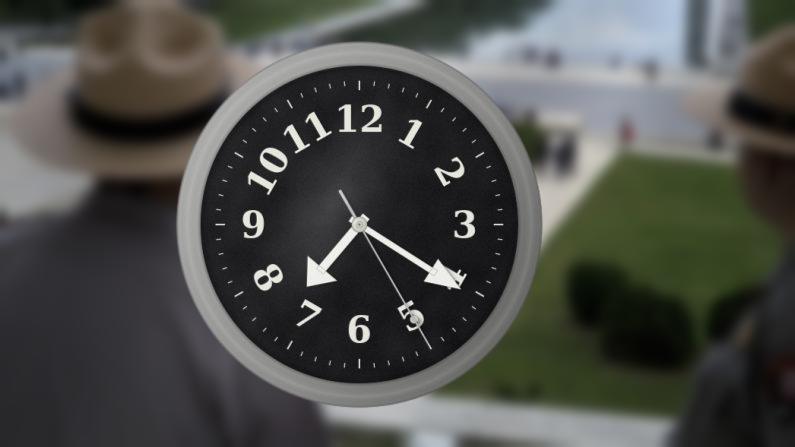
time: **7:20:25**
